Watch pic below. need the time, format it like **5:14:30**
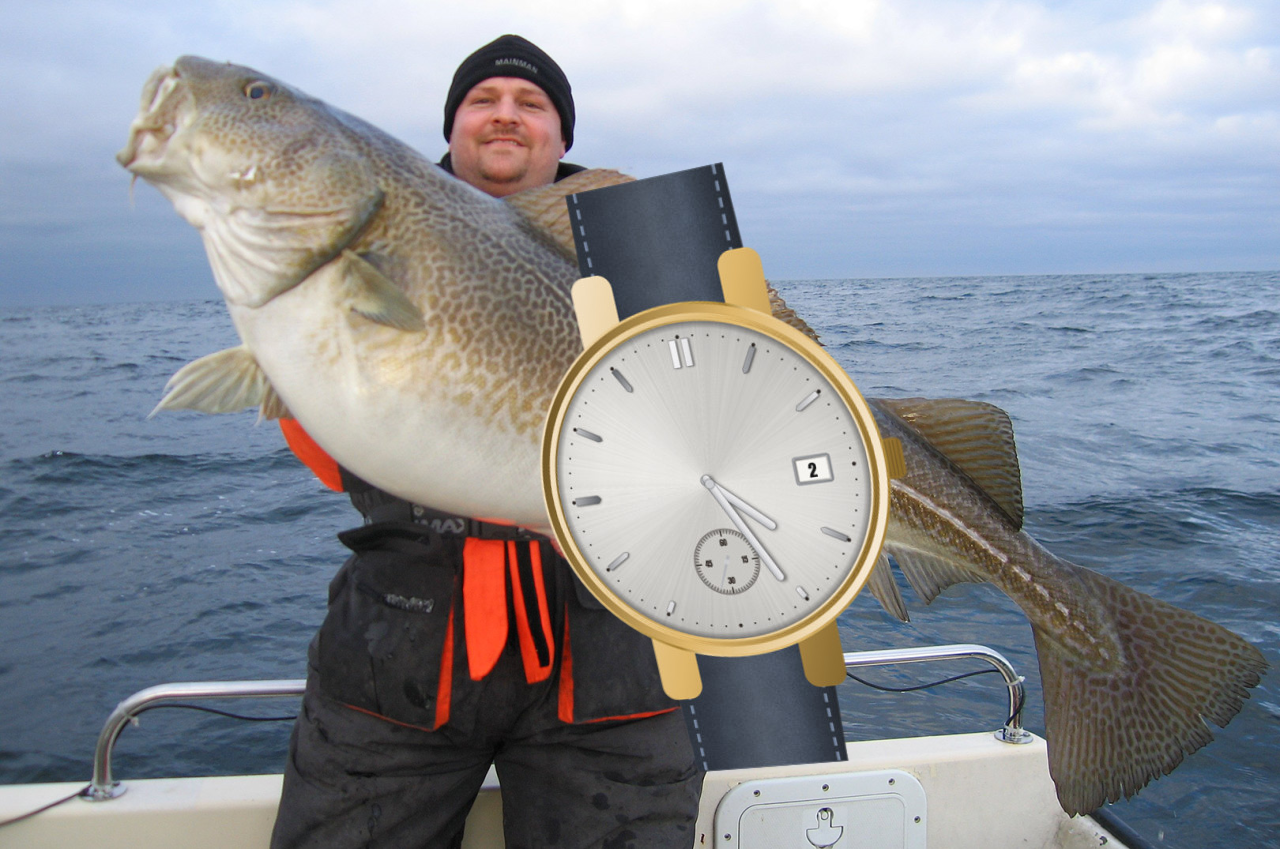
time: **4:25:34**
